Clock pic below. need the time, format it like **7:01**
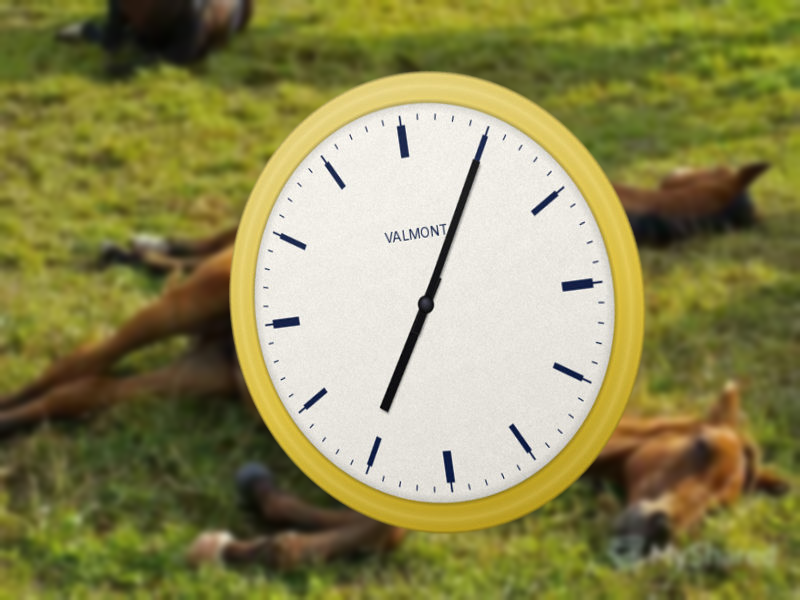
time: **7:05**
